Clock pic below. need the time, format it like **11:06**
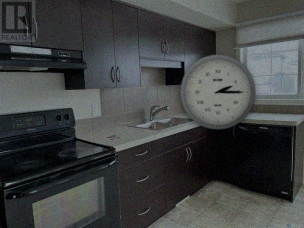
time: **2:15**
